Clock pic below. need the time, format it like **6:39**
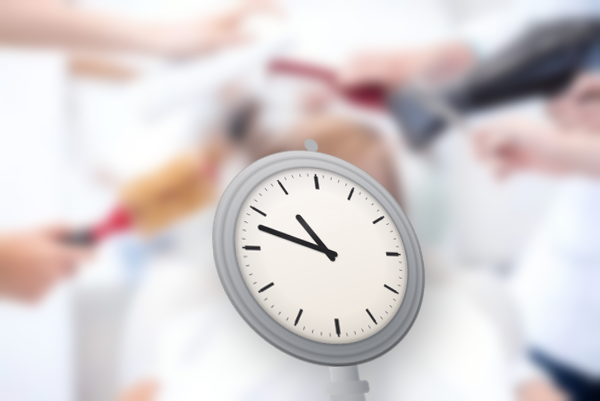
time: **10:48**
